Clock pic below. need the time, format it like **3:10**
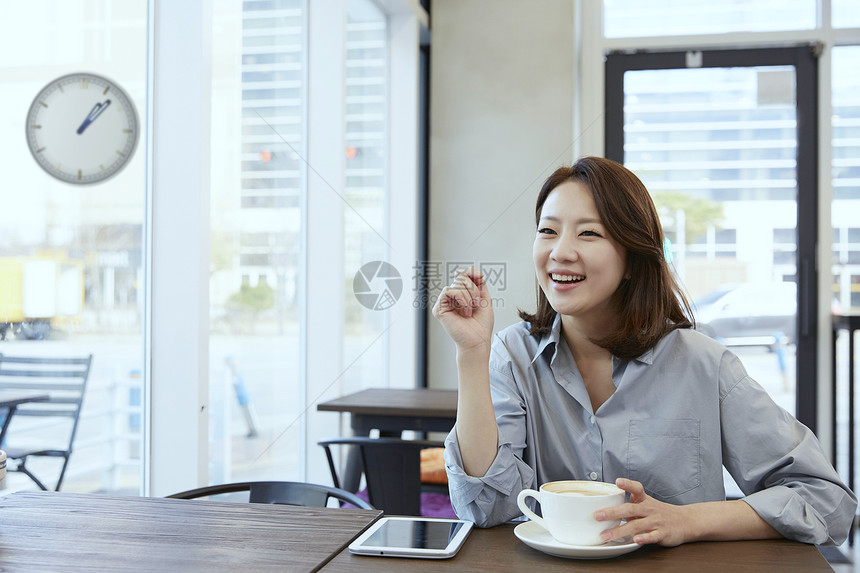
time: **1:07**
